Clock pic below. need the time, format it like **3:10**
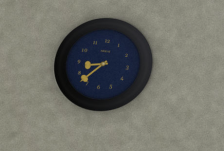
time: **8:37**
